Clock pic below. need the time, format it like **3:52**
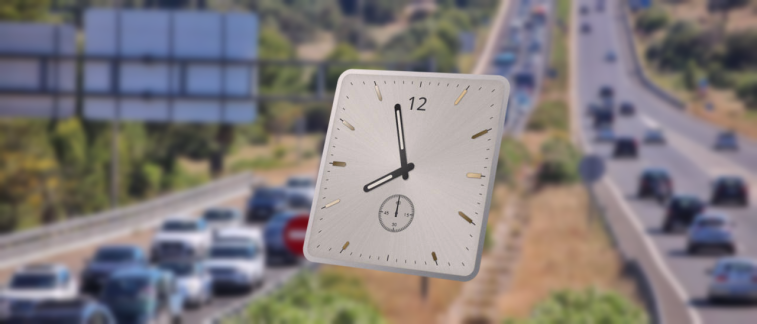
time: **7:57**
